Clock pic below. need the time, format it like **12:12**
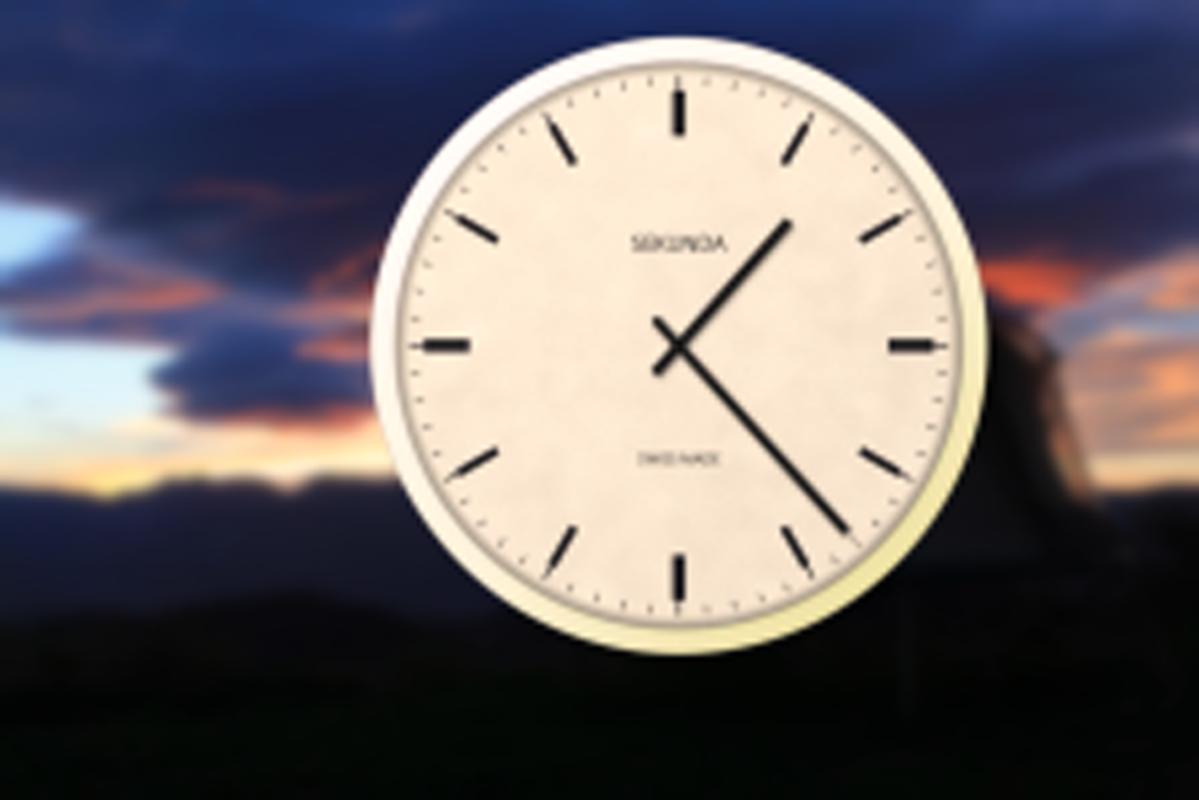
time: **1:23**
